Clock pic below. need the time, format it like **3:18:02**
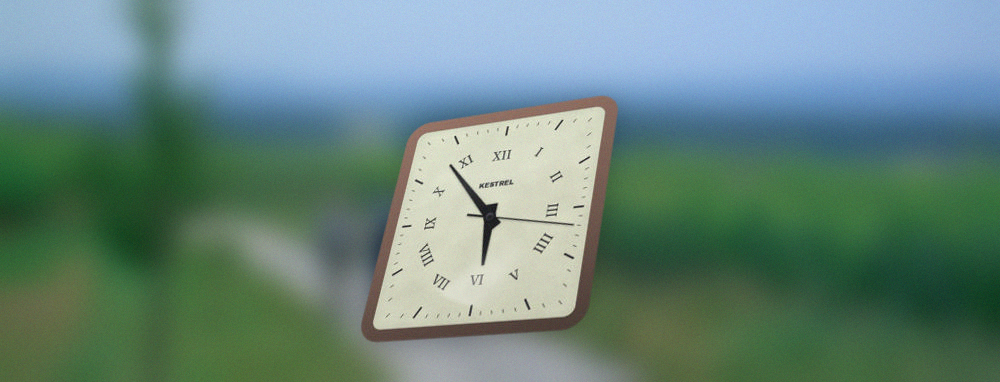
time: **5:53:17**
